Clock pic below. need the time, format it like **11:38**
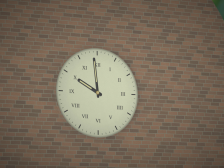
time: **9:59**
